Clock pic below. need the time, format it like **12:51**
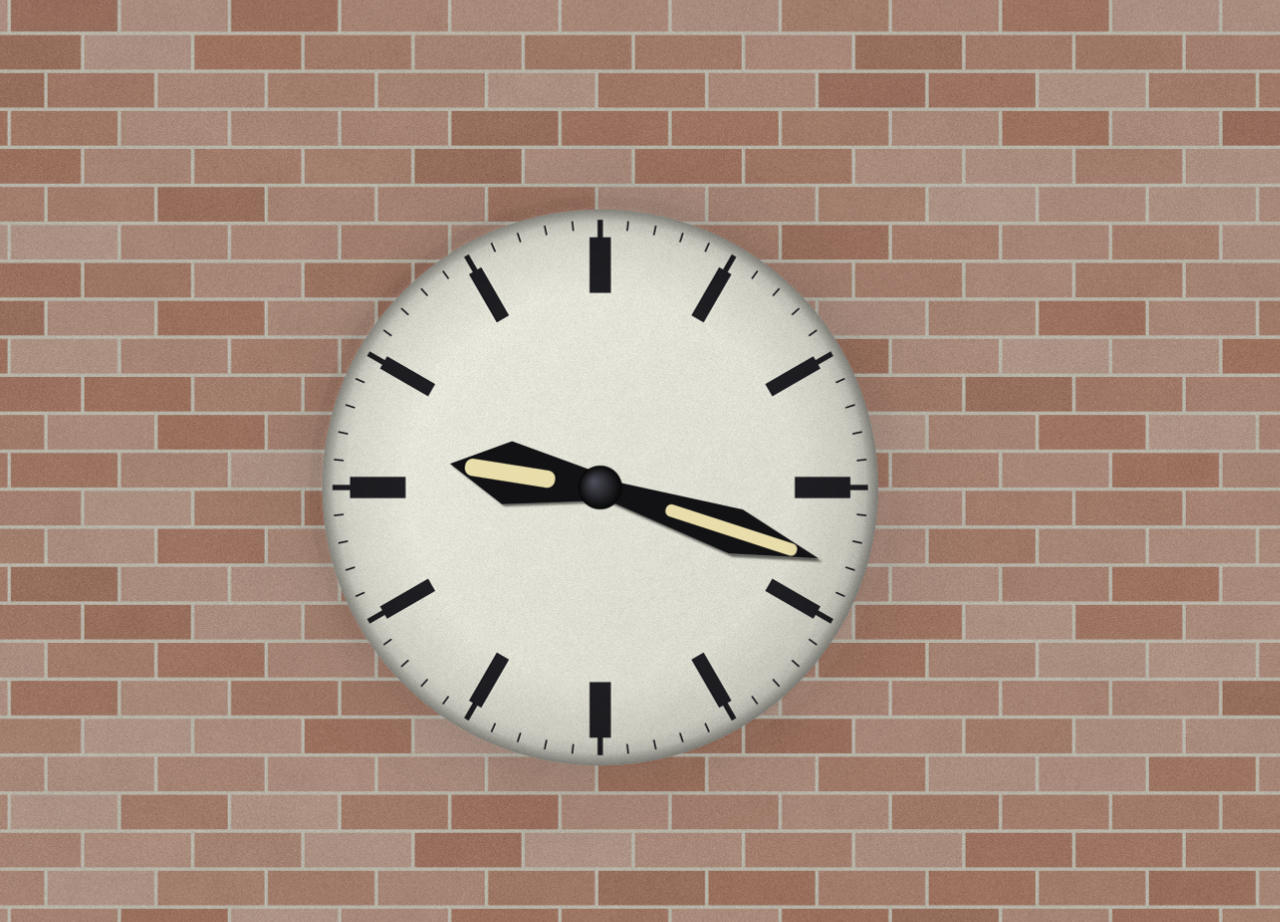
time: **9:18**
